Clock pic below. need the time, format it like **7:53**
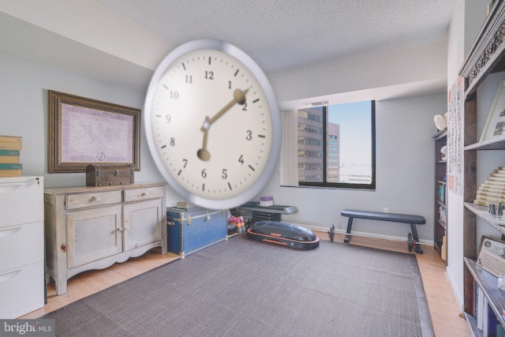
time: **6:08**
